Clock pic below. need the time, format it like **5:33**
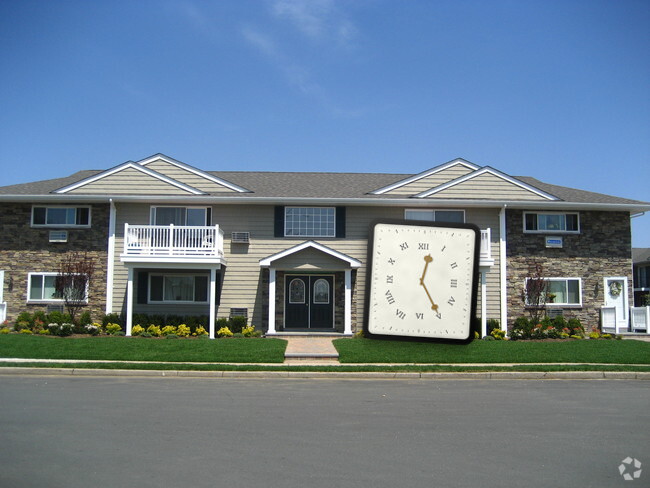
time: **12:25**
